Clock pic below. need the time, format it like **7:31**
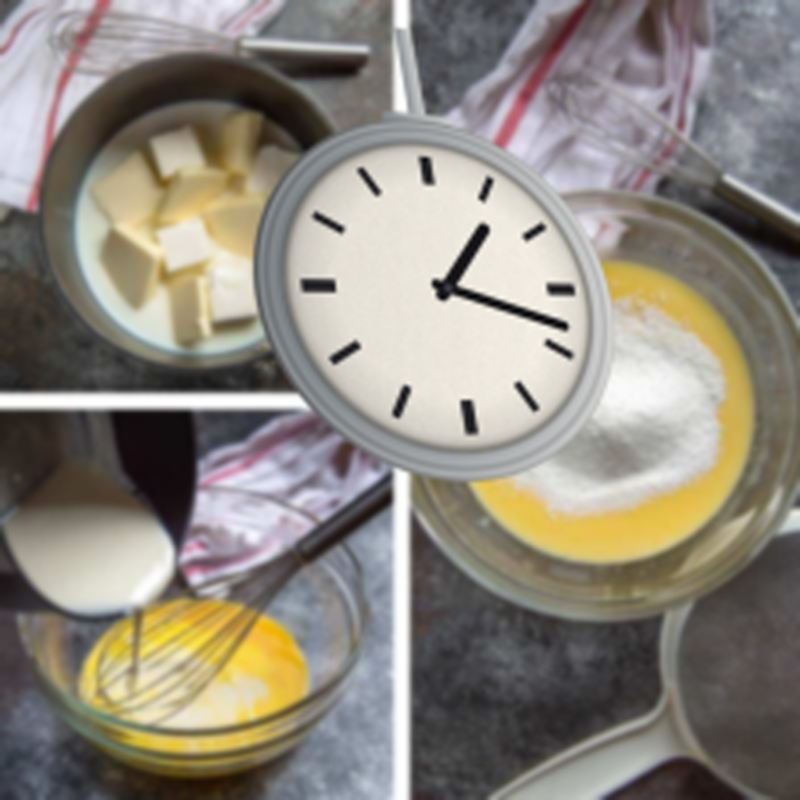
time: **1:18**
